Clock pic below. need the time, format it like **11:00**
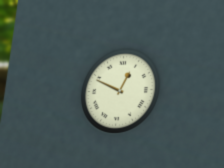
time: **12:49**
